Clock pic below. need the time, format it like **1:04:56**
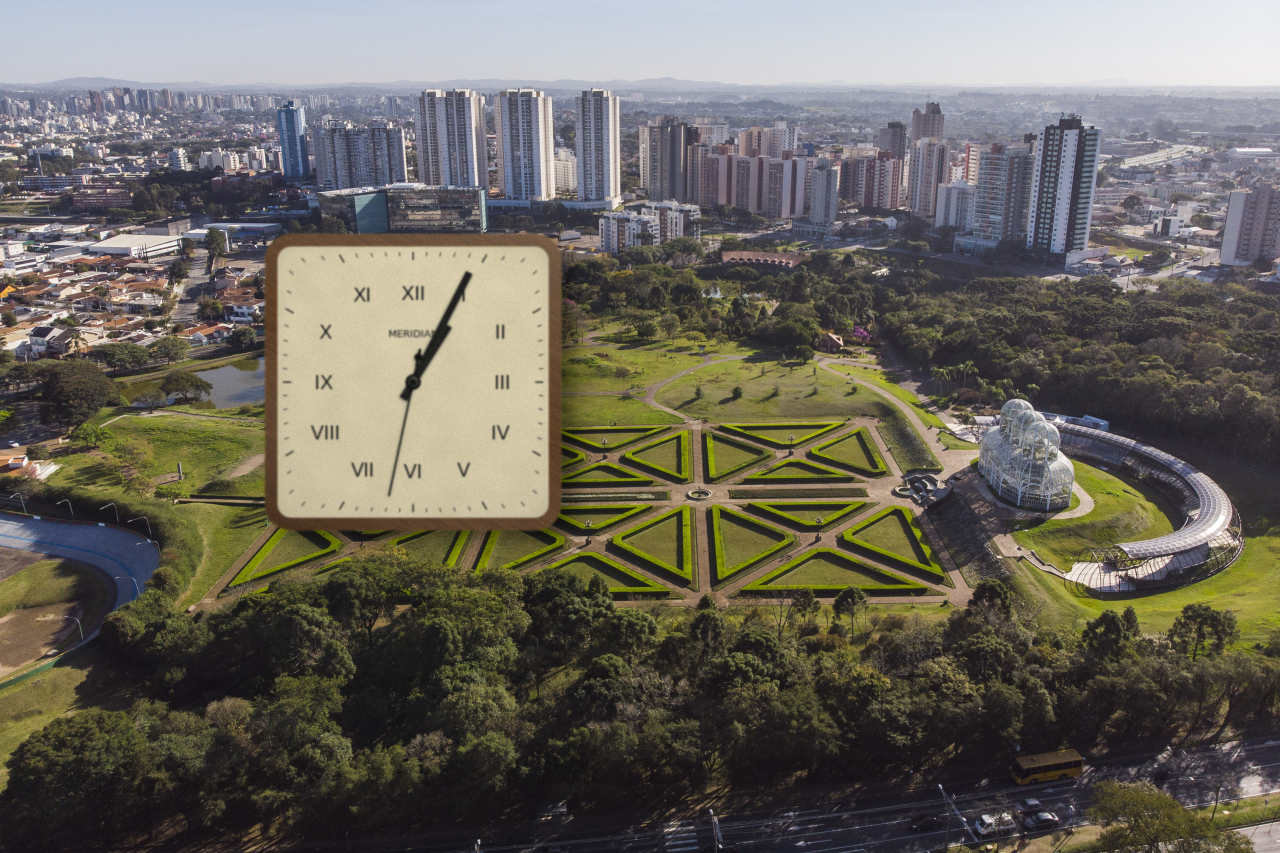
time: **1:04:32**
